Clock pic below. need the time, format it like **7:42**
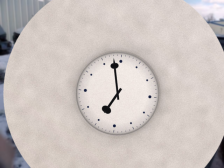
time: **6:58**
